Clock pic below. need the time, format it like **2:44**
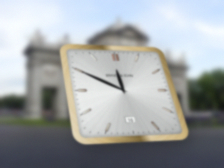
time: **11:50**
